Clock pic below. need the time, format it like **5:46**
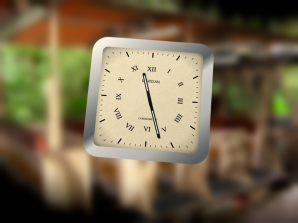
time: **11:27**
